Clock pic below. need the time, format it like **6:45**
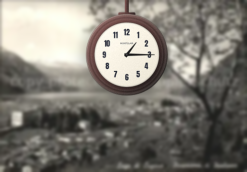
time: **1:15**
